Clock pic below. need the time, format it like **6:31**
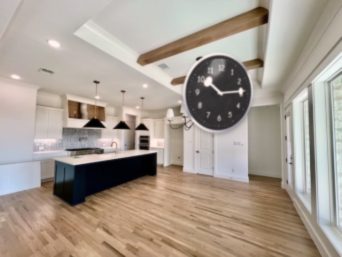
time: **10:14**
